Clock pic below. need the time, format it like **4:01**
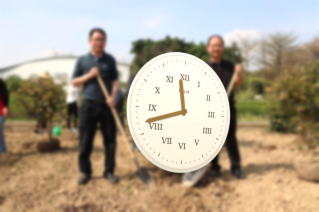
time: **11:42**
